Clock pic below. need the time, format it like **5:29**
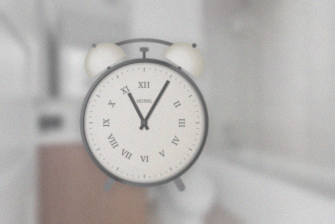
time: **11:05**
